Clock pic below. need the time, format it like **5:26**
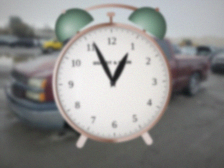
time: **12:56**
